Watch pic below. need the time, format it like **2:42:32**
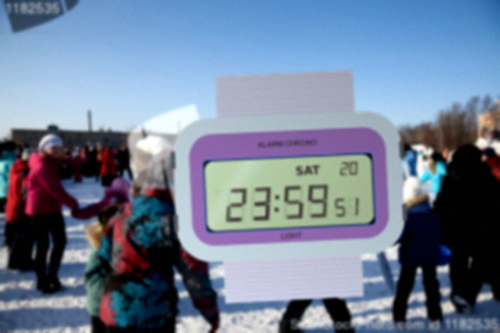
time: **23:59:51**
